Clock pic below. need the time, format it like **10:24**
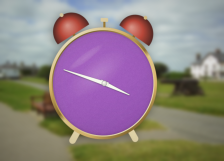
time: **3:48**
